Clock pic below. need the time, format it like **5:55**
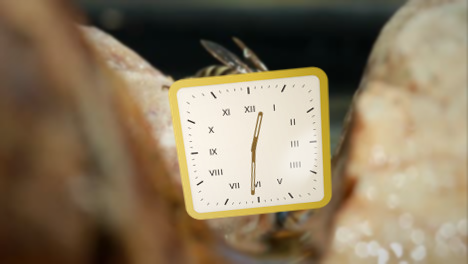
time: **12:31**
